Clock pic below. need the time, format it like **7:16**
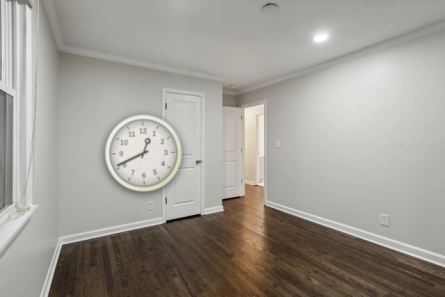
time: **12:41**
